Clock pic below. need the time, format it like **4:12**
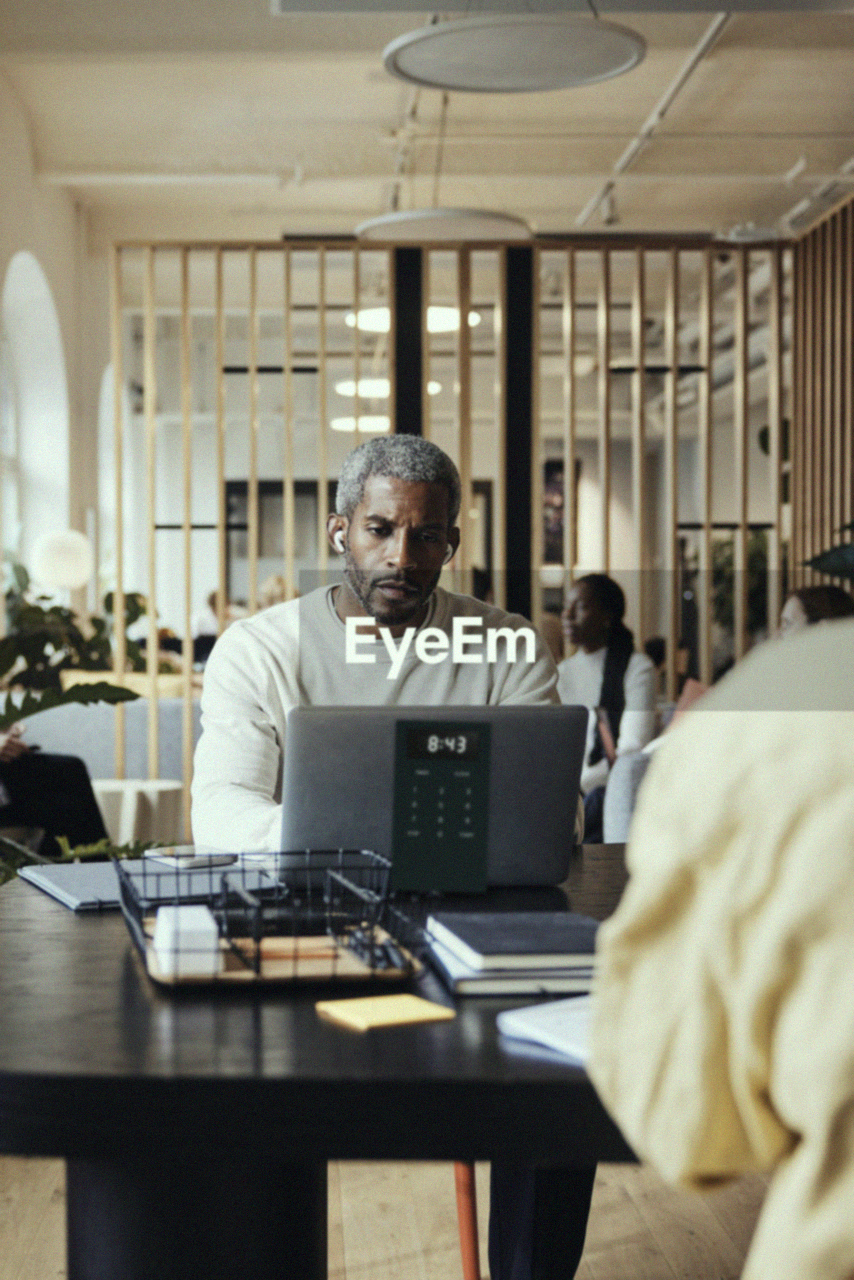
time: **8:43**
